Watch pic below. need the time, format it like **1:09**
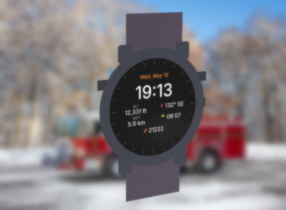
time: **19:13**
